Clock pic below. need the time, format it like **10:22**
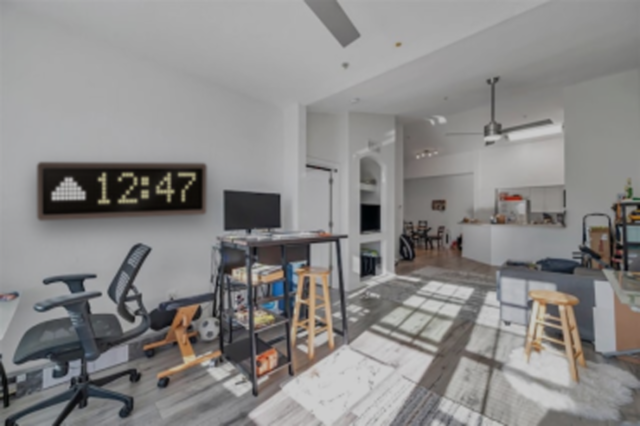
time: **12:47**
